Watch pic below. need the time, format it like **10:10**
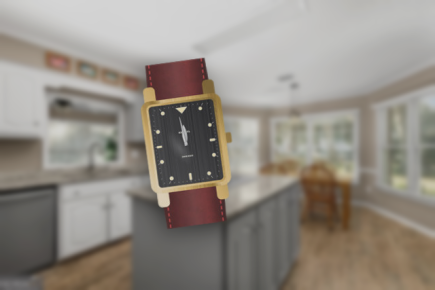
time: **11:59**
